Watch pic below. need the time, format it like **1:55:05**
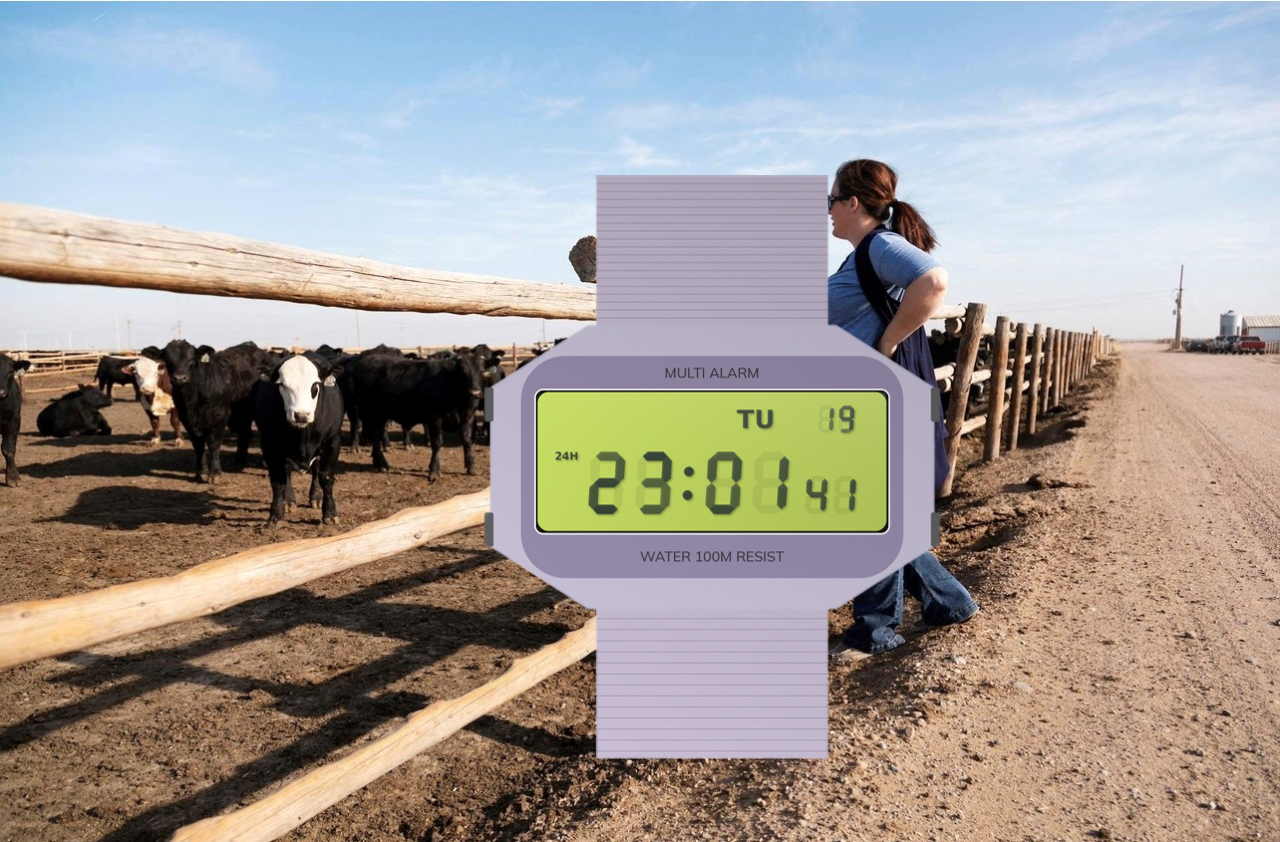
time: **23:01:41**
